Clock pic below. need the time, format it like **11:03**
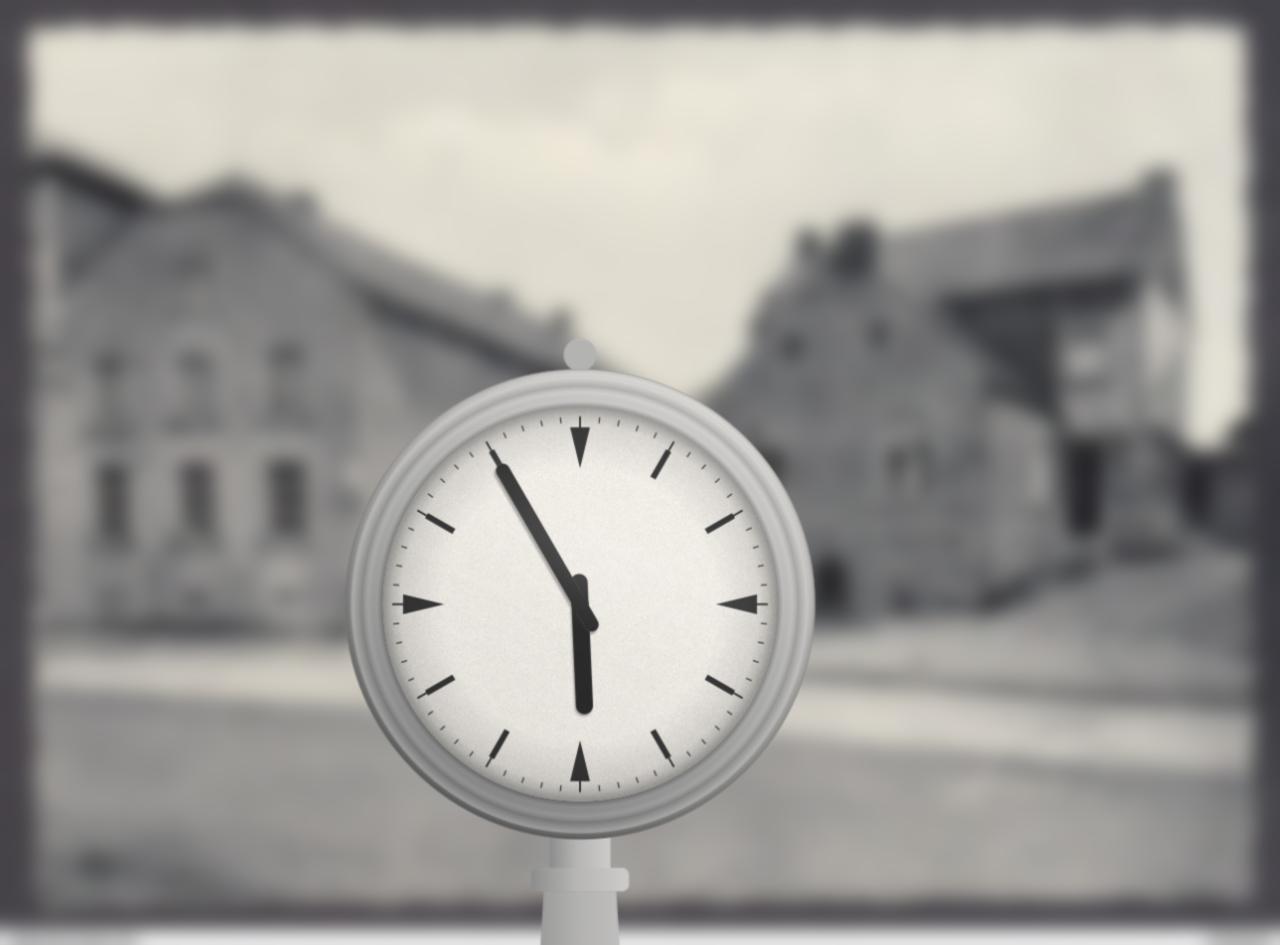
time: **5:55**
